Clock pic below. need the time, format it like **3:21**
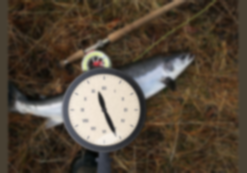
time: **11:26**
